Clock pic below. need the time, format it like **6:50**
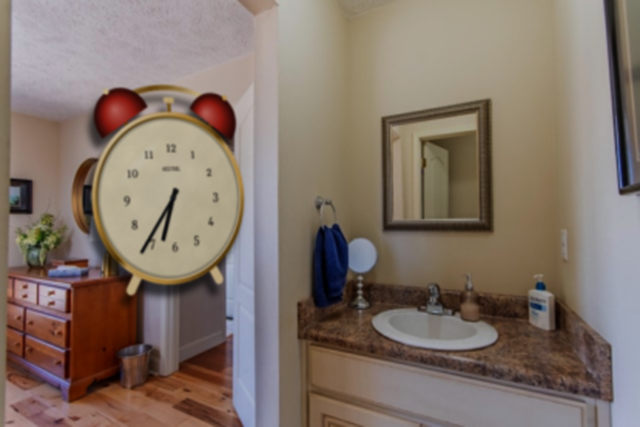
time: **6:36**
